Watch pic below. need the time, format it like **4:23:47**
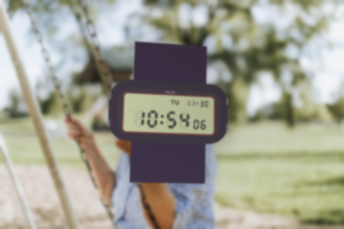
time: **10:54:06**
